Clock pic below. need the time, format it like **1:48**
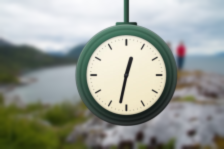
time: **12:32**
